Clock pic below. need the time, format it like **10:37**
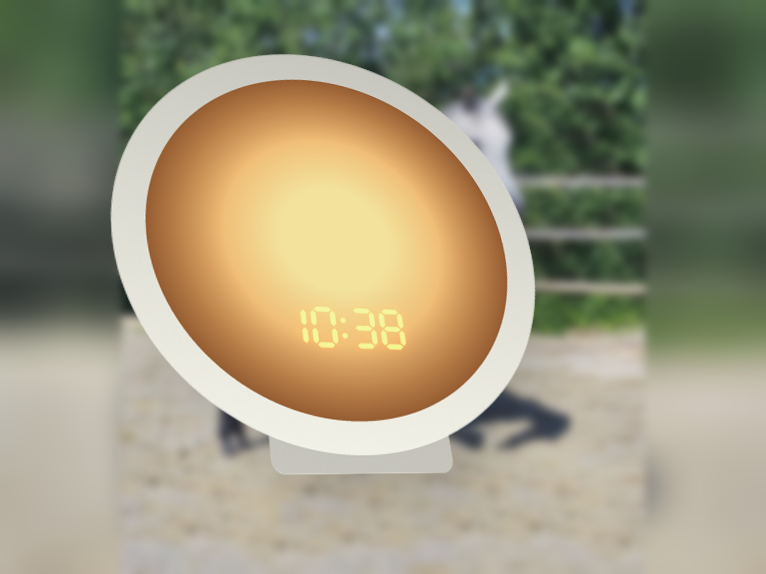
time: **10:38**
